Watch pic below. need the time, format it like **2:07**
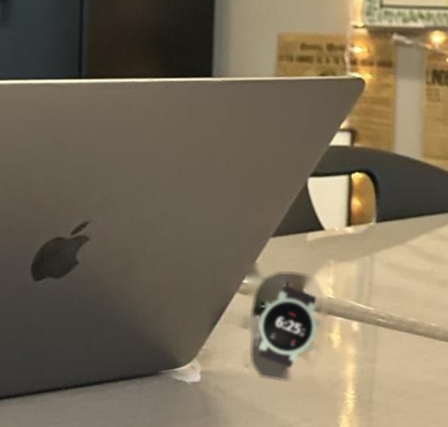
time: **6:25**
